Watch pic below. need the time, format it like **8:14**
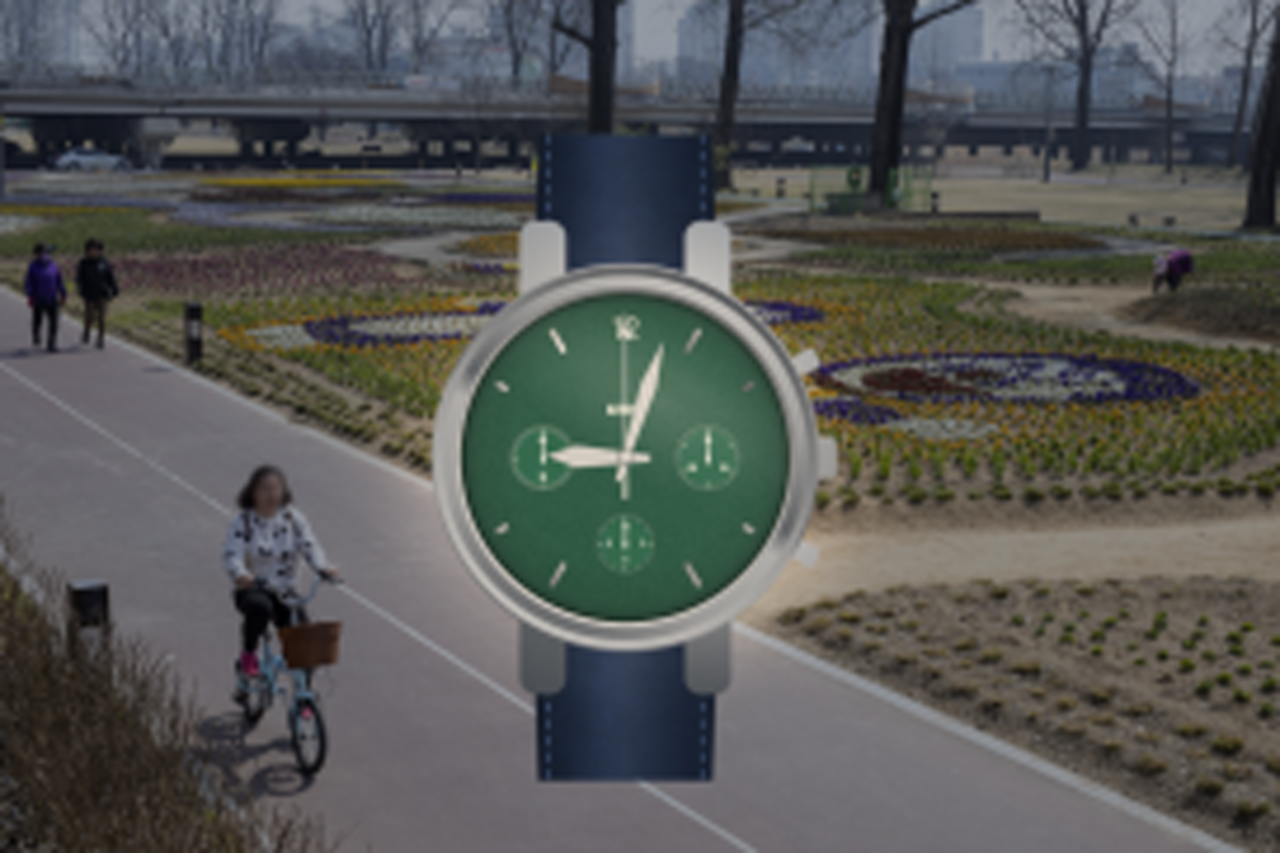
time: **9:03**
